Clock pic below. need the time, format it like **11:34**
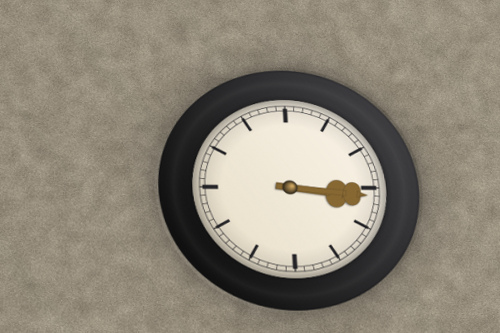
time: **3:16**
